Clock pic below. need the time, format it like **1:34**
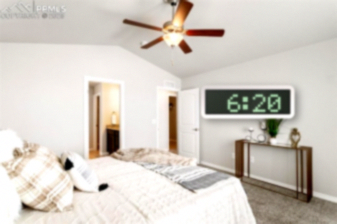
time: **6:20**
